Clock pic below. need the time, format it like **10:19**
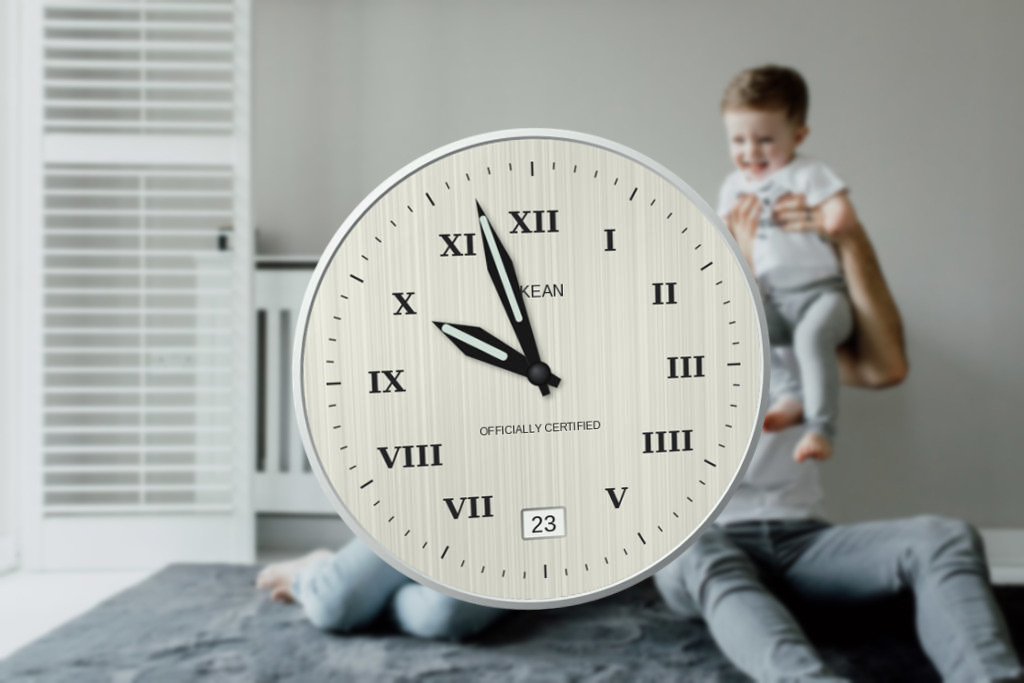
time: **9:57**
